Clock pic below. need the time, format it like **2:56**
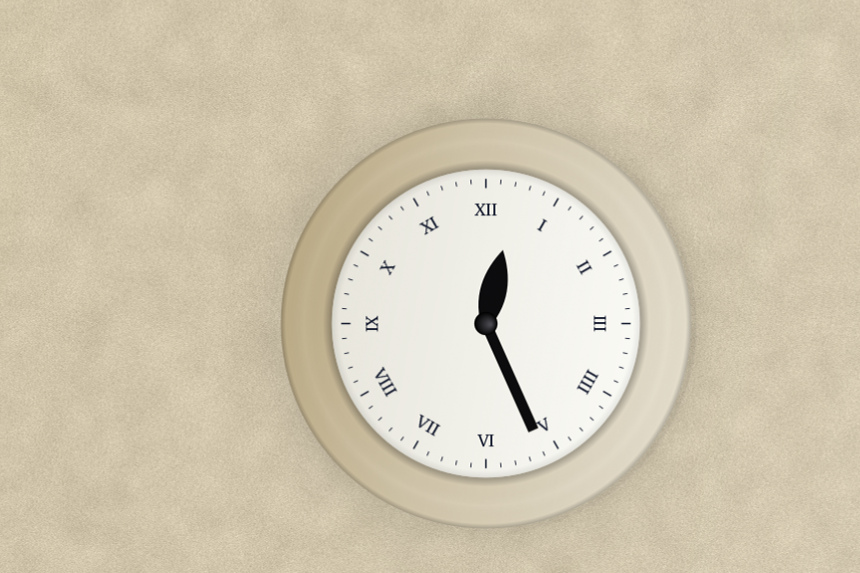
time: **12:26**
